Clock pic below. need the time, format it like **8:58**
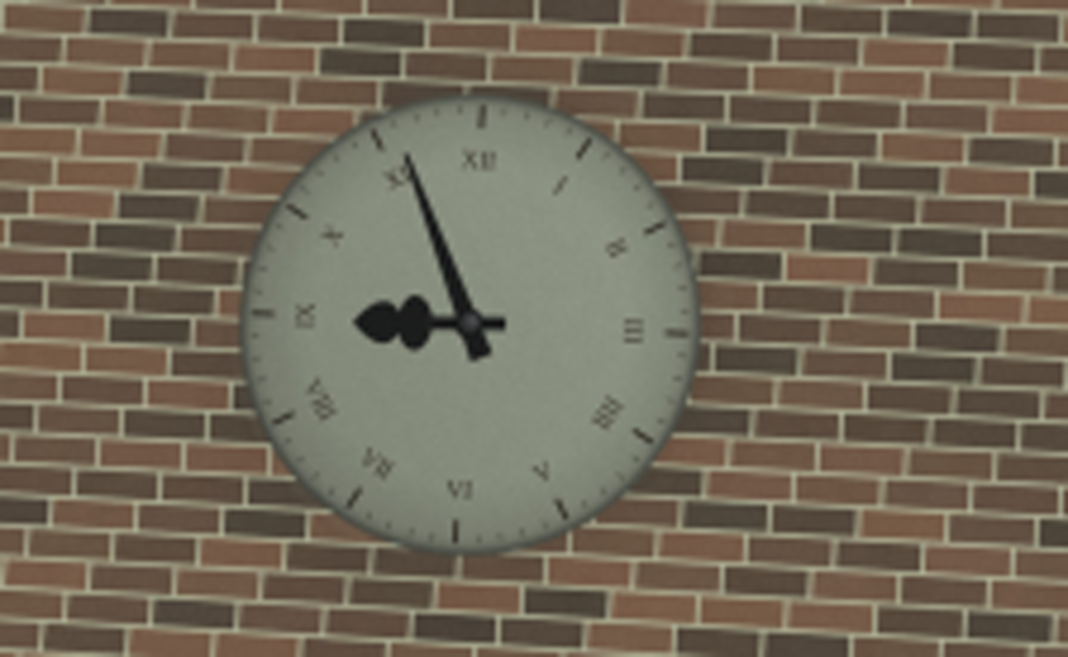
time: **8:56**
